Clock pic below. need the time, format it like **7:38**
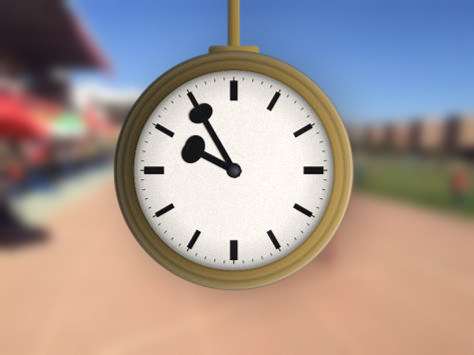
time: **9:55**
